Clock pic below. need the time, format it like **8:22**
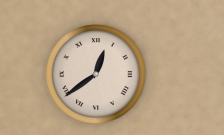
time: **12:39**
